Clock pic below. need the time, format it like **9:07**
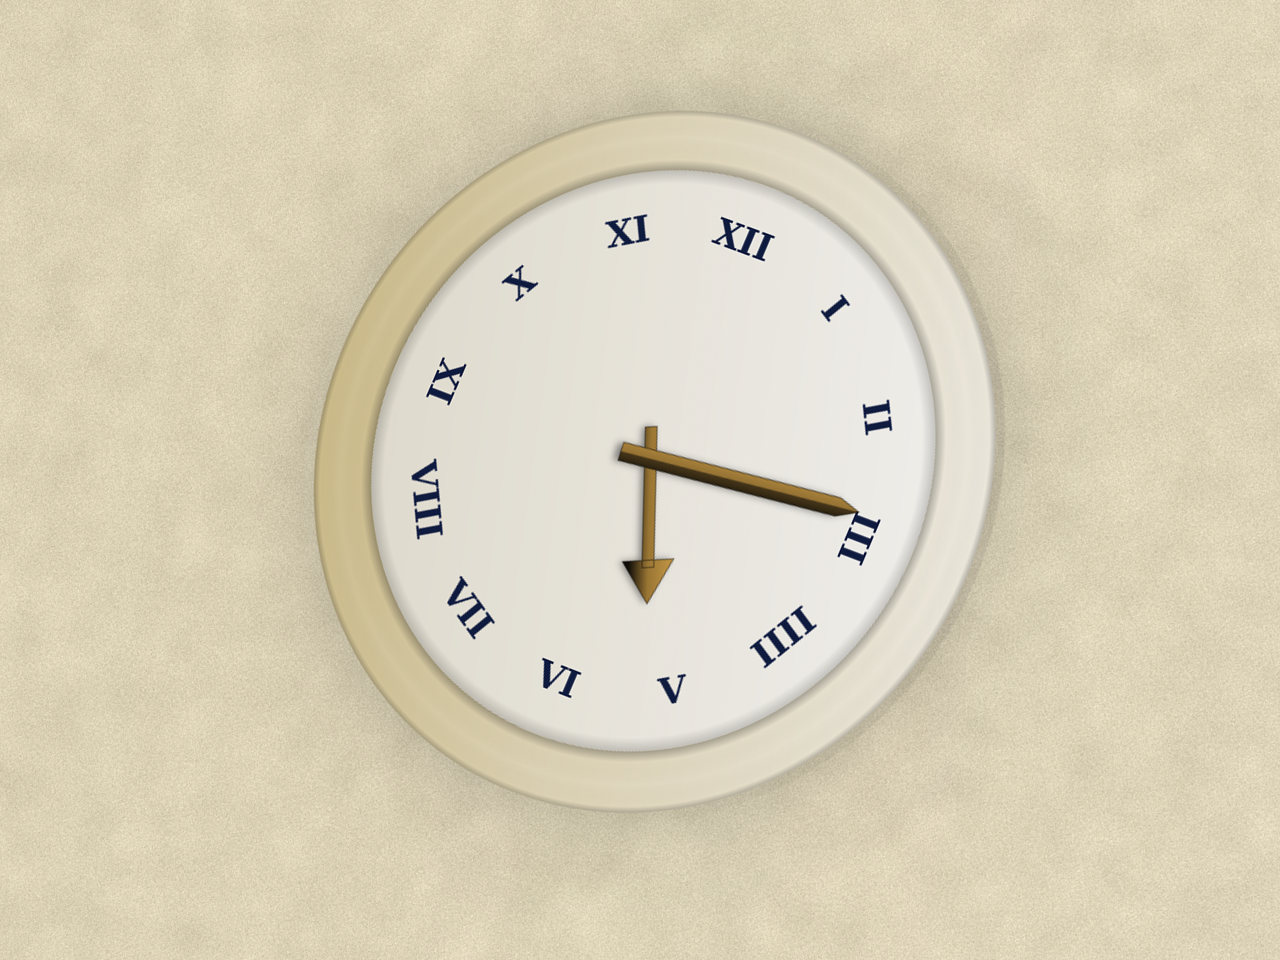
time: **5:14**
